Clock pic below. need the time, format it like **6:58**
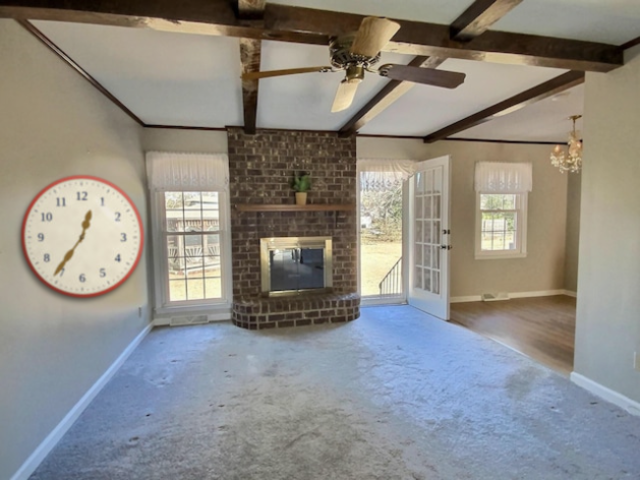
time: **12:36**
